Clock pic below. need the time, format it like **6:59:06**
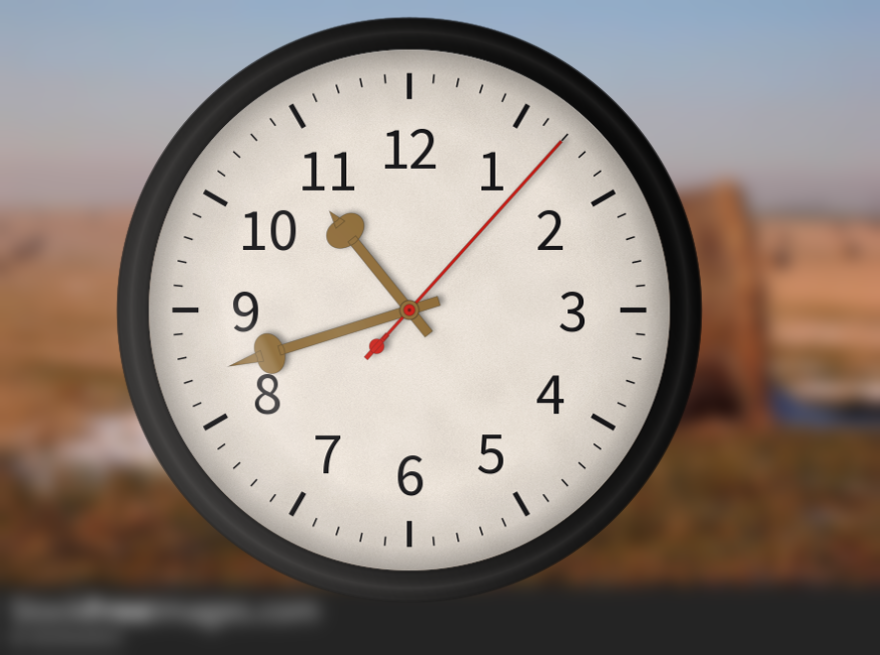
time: **10:42:07**
